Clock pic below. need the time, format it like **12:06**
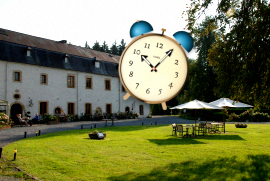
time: **10:05**
